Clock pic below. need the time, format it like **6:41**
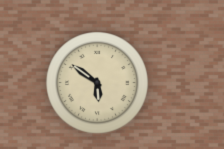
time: **5:51**
